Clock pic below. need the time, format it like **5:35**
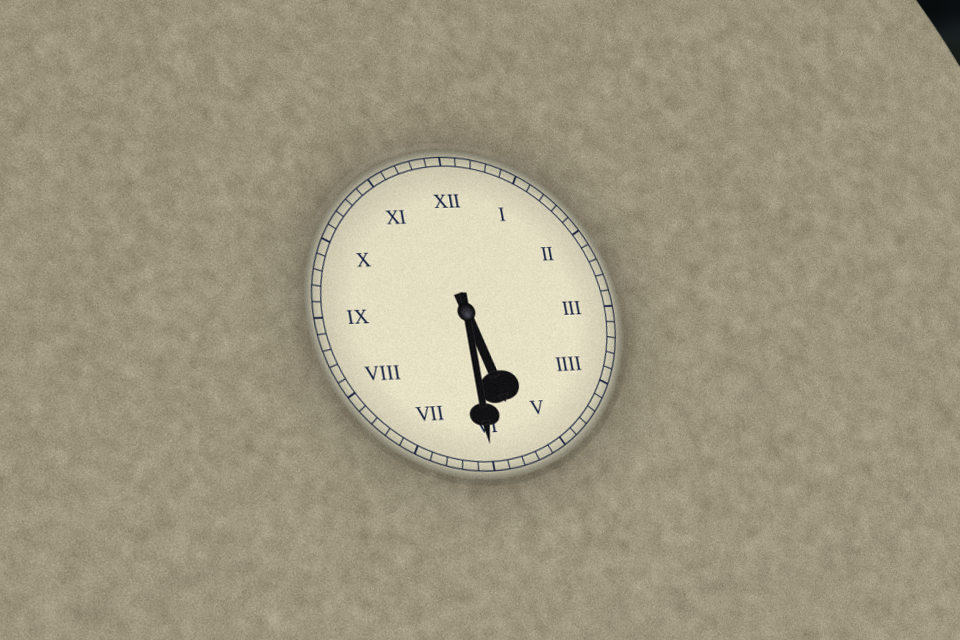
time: **5:30**
